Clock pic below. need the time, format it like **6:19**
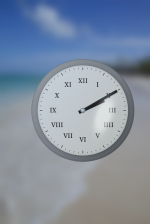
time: **2:10**
